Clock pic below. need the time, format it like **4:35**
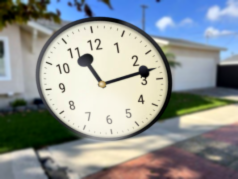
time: **11:13**
